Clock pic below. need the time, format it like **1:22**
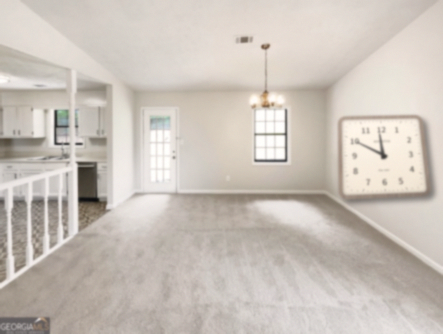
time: **11:50**
